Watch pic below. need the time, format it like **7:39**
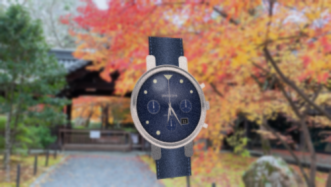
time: **6:25**
